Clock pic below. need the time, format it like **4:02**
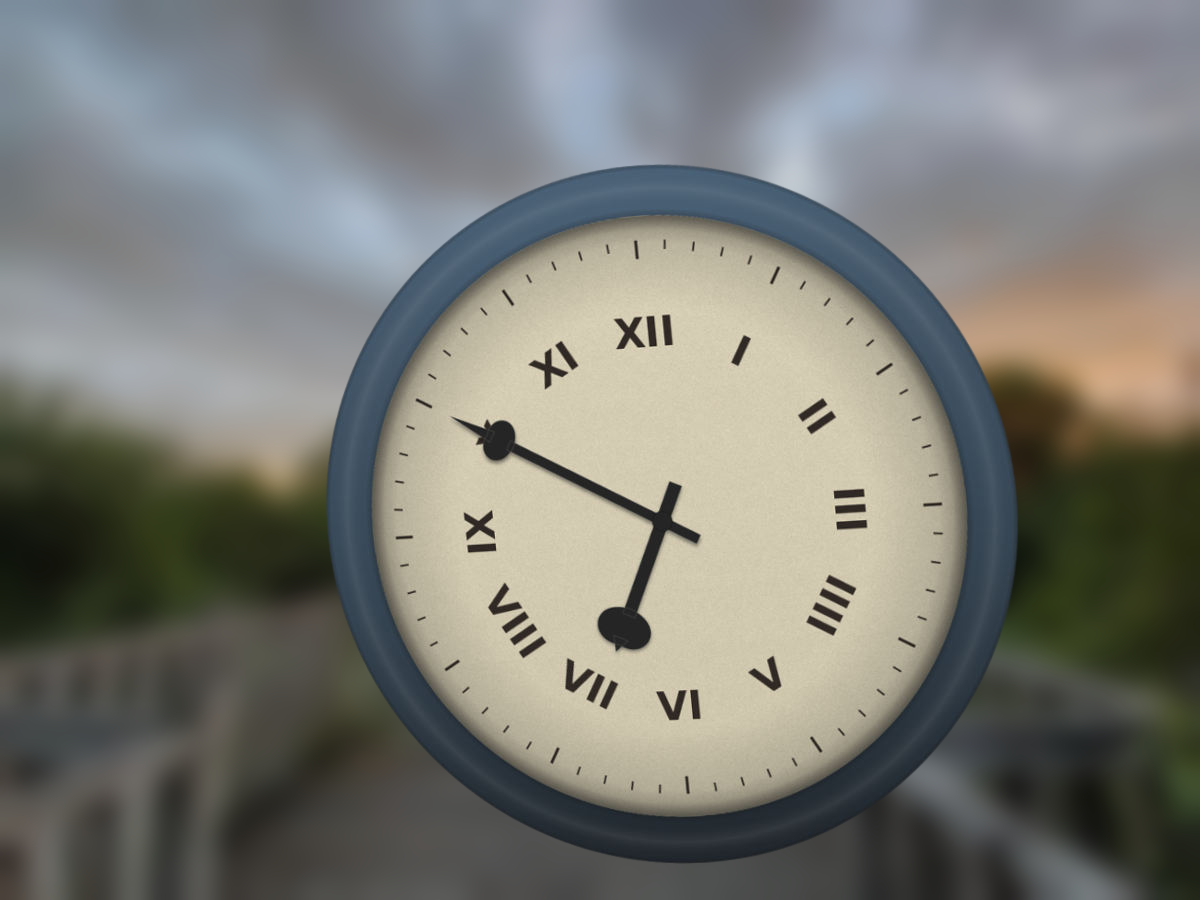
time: **6:50**
